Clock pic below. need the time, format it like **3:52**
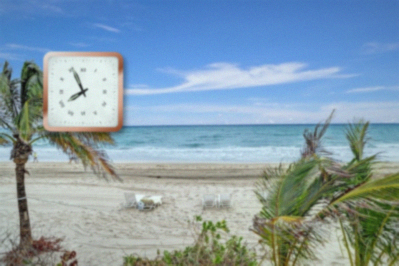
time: **7:56**
